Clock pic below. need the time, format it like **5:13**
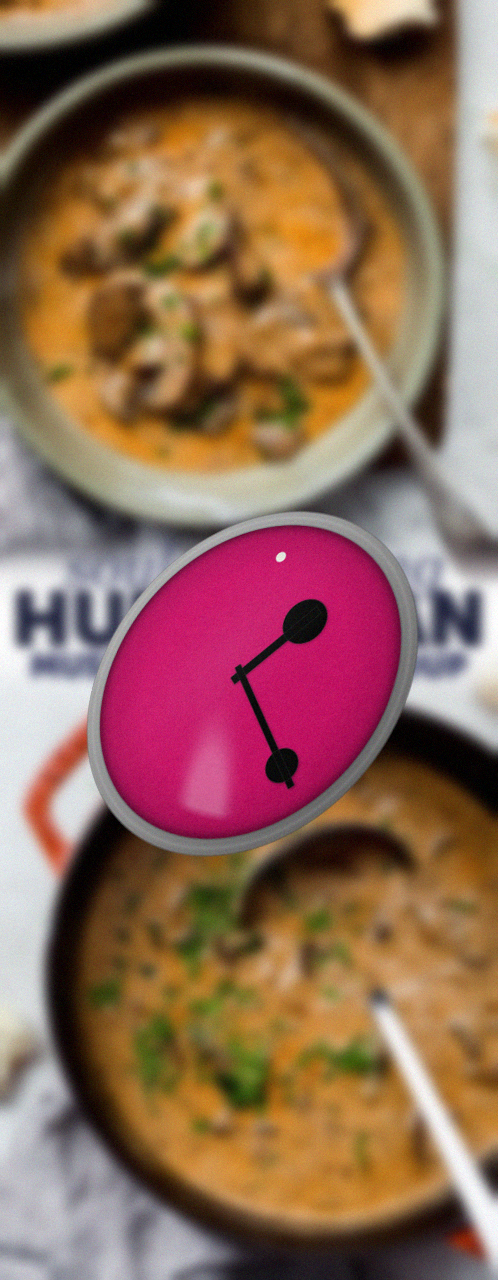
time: **1:23**
